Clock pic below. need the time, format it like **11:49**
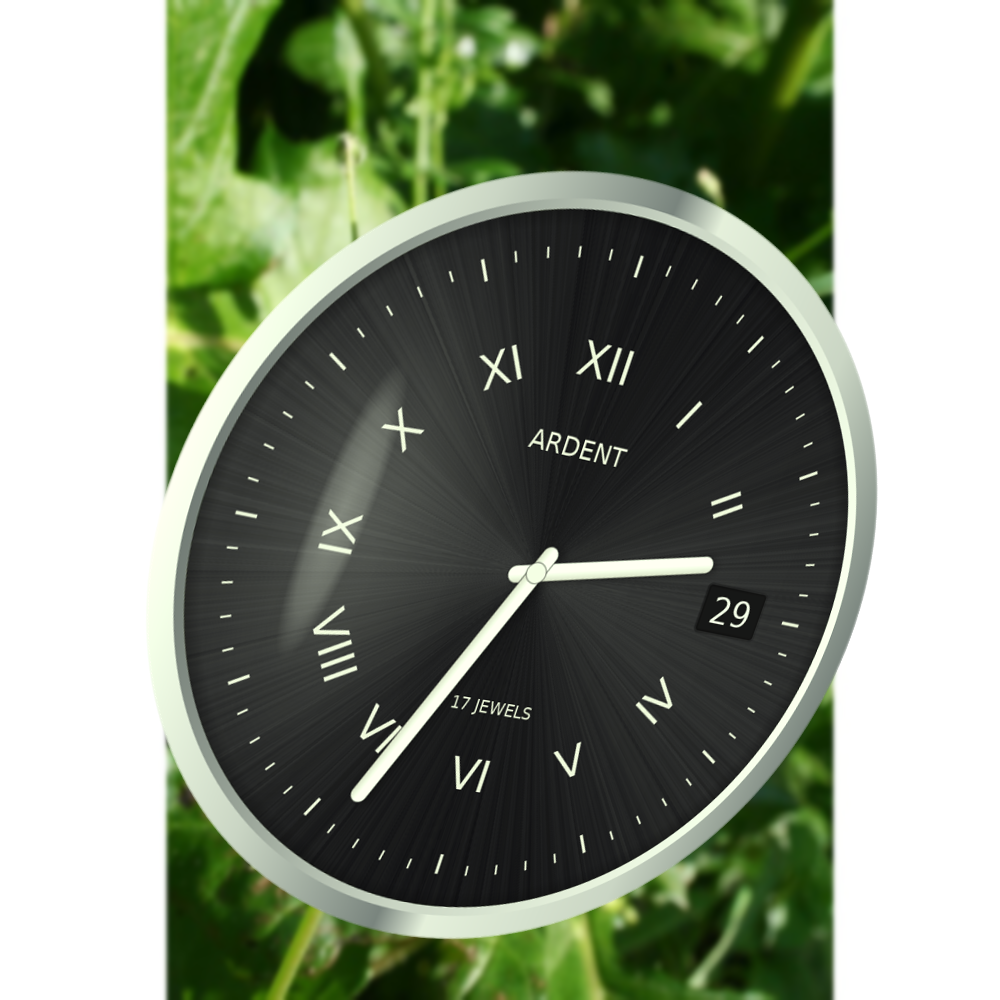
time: **2:34**
